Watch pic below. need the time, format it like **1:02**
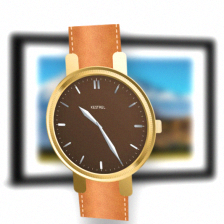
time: **10:25**
